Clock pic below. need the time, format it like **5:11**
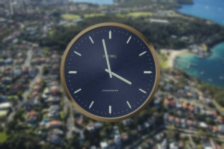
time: **3:58**
